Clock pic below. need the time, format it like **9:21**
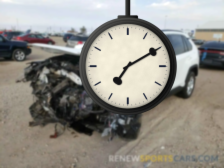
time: **7:10**
